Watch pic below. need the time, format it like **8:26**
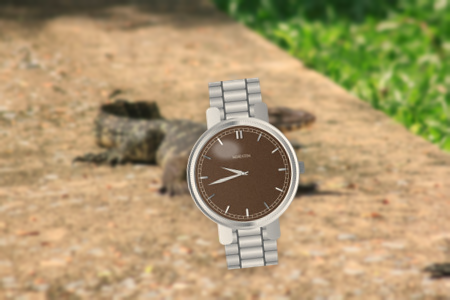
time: **9:43**
